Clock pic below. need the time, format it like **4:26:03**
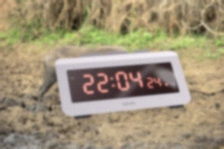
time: **22:04:24**
